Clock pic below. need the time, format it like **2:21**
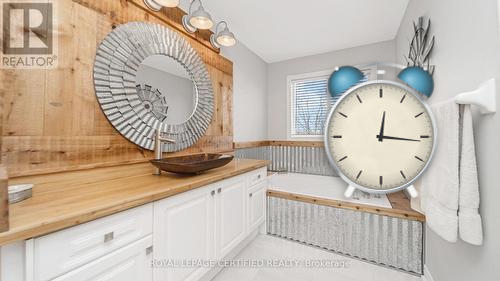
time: **12:16**
